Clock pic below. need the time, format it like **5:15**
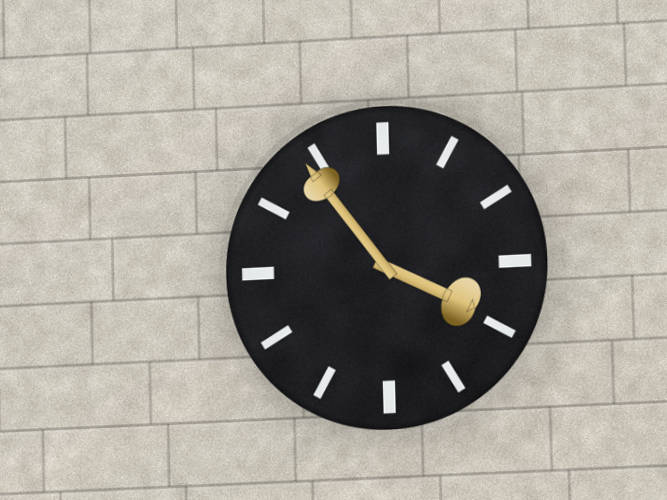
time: **3:54**
